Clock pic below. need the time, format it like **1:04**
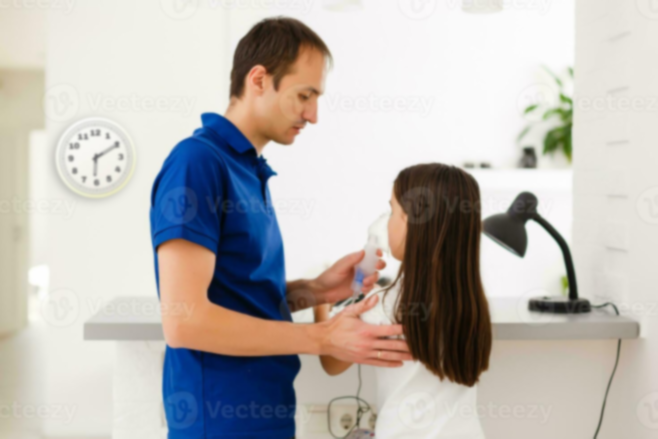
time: **6:10**
